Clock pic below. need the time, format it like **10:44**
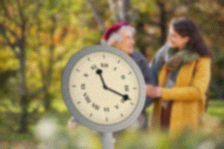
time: **11:19**
